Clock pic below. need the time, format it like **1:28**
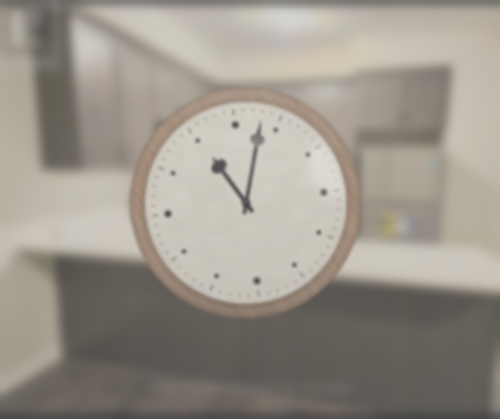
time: **11:03**
